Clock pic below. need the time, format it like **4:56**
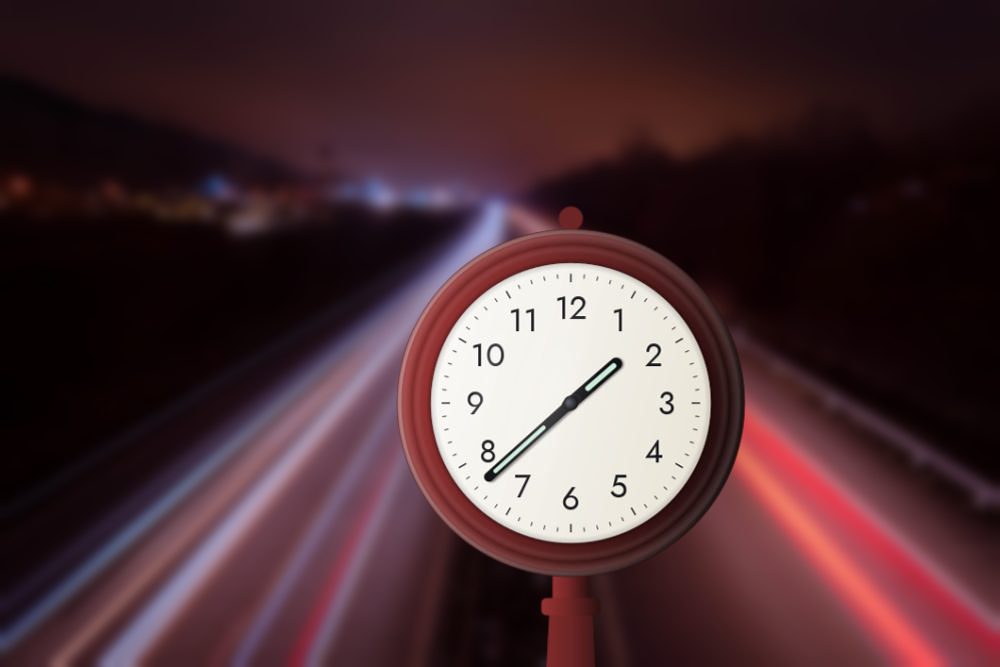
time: **1:38**
